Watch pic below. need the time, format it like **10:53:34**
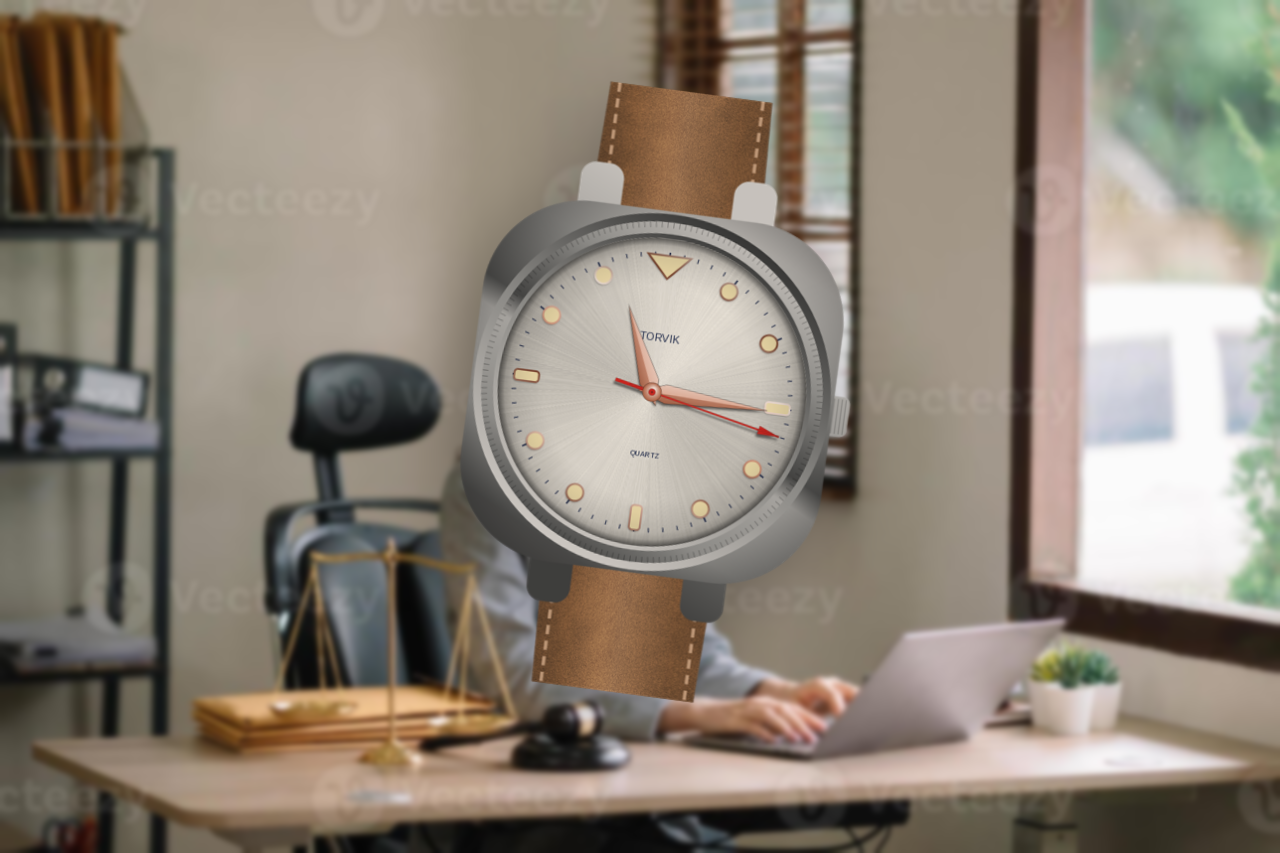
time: **11:15:17**
